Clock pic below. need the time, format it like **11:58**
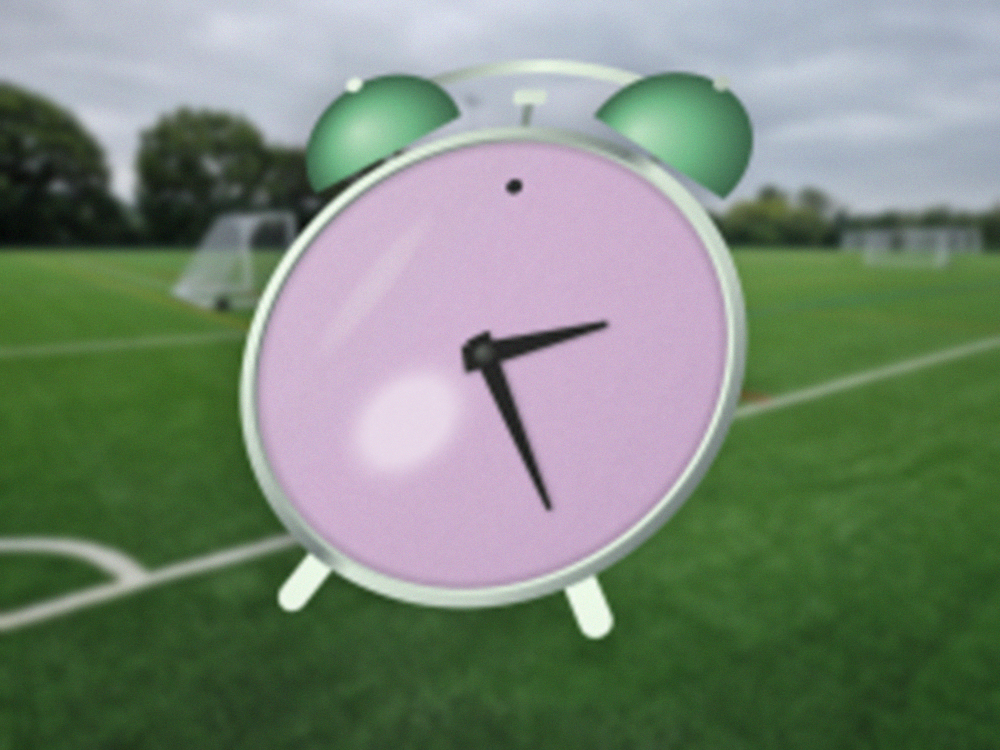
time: **2:25**
